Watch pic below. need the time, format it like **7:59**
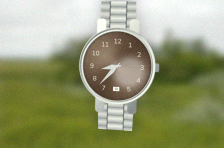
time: **8:37**
